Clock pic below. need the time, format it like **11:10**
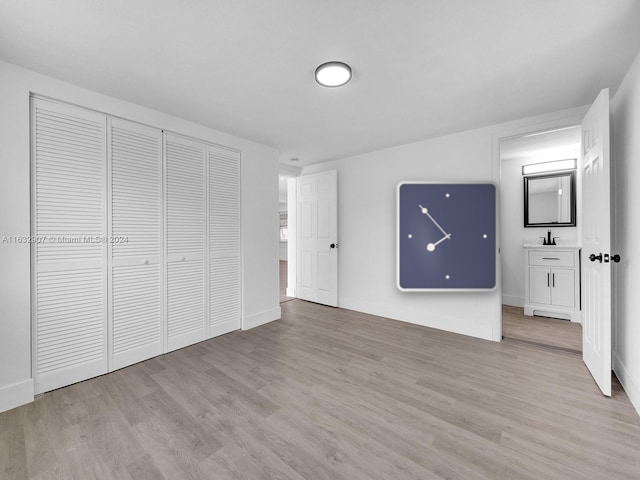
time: **7:53**
